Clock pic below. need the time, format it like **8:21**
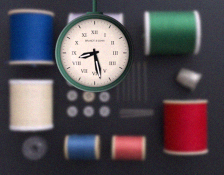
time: **8:28**
